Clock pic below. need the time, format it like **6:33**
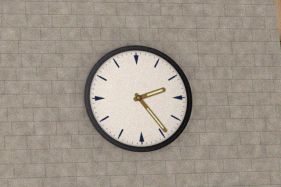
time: **2:24**
